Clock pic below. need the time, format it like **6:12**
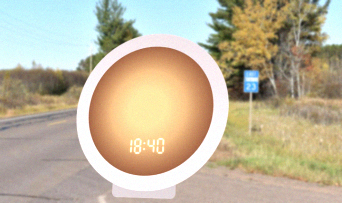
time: **18:40**
